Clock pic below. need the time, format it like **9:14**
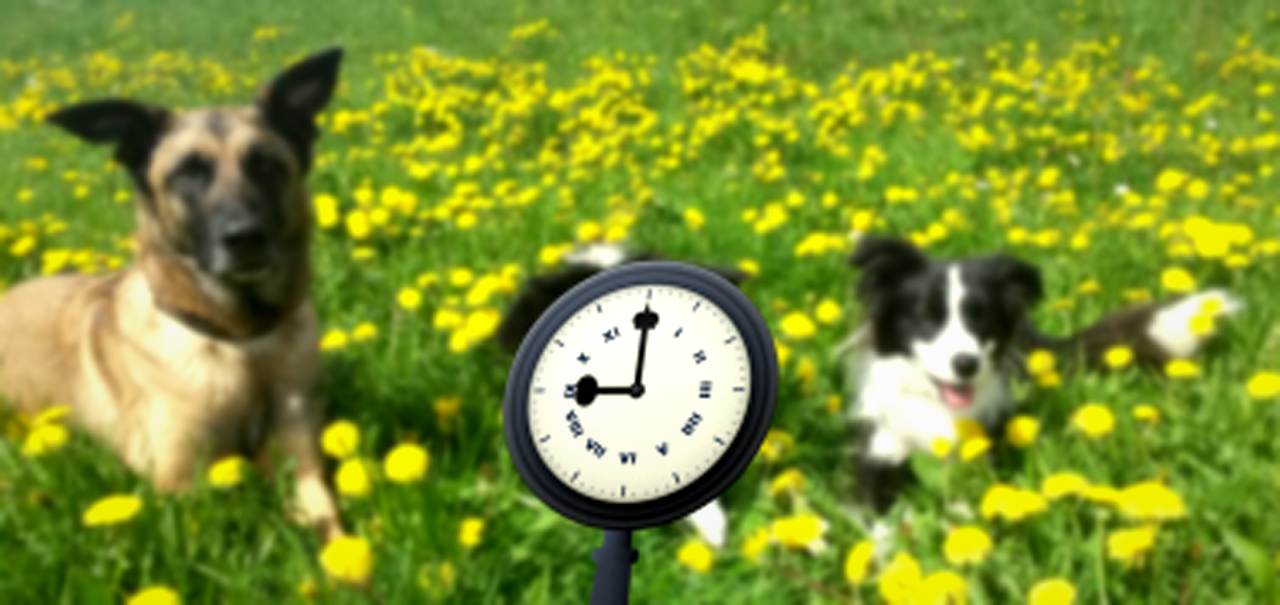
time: **9:00**
